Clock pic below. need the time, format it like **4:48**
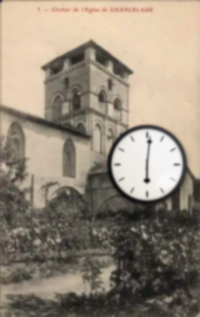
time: **6:01**
